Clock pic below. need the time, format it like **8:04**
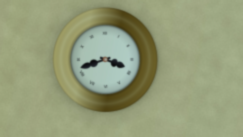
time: **3:42**
